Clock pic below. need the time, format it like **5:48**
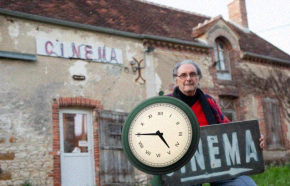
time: **4:45**
